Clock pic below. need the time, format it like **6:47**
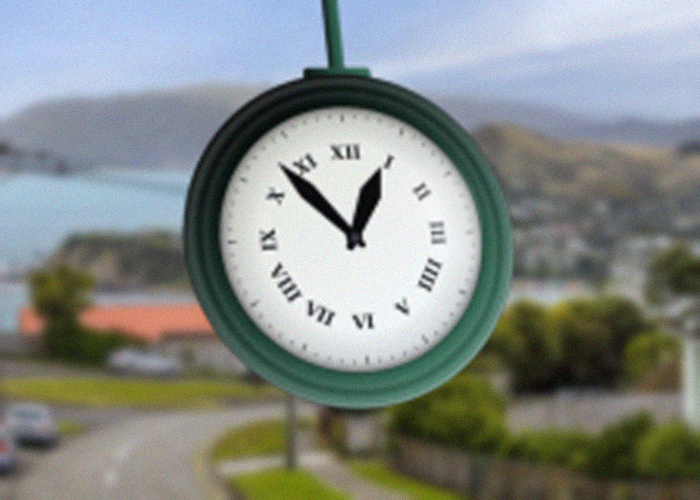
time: **12:53**
